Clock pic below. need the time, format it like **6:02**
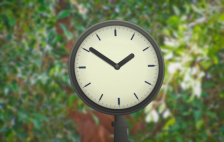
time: **1:51**
